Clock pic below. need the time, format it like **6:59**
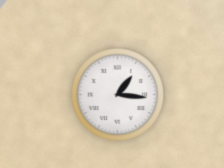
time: **1:16**
